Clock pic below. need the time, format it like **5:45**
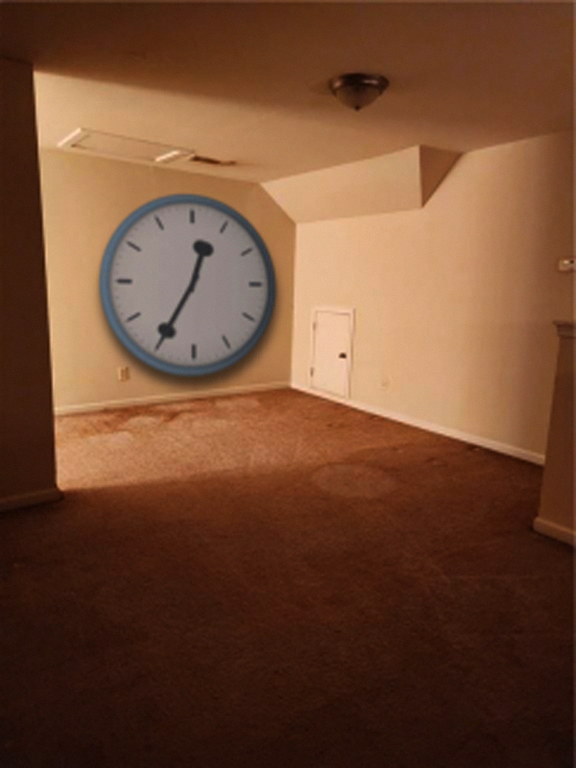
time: **12:35**
